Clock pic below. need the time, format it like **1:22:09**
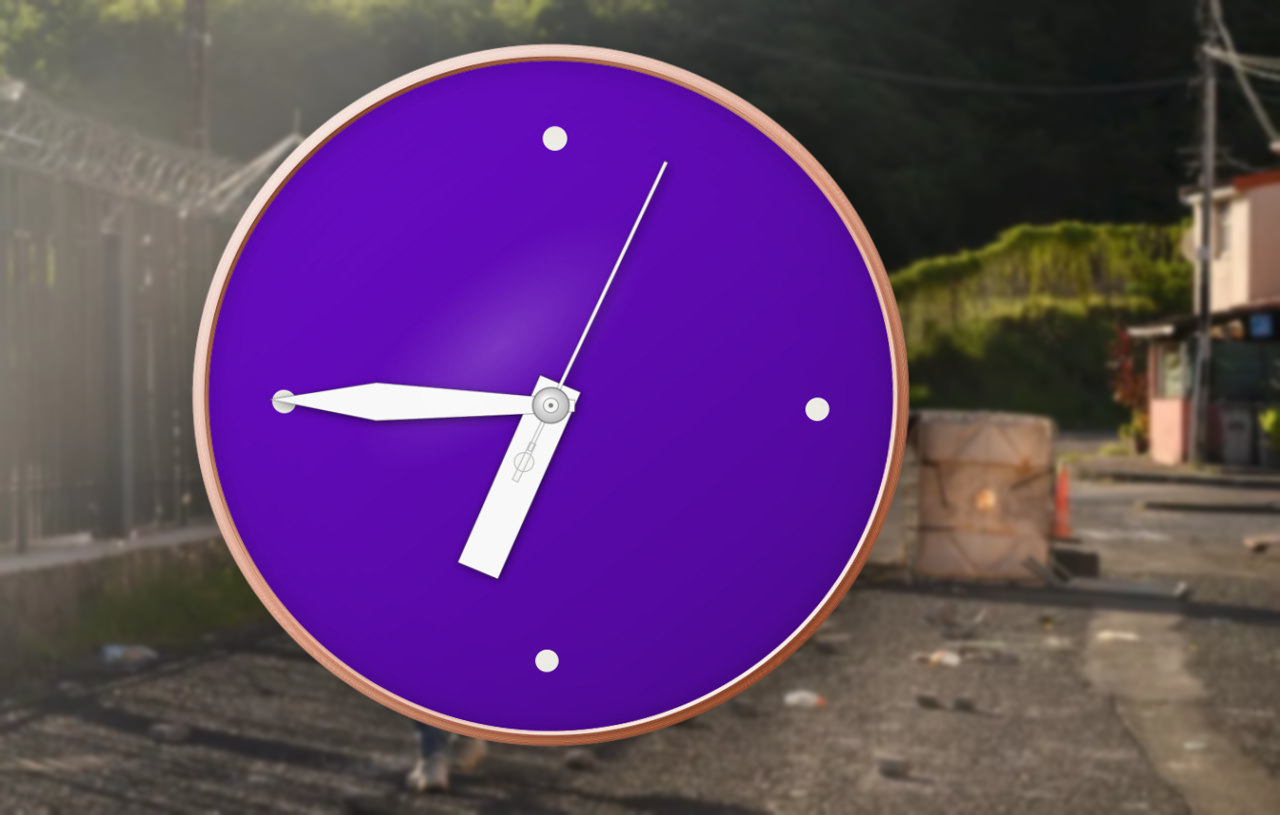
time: **6:45:04**
